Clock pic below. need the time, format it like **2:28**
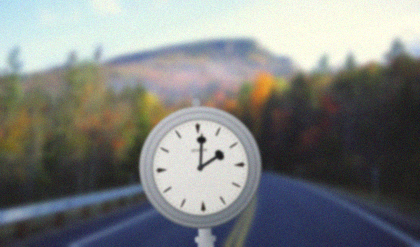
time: **2:01**
